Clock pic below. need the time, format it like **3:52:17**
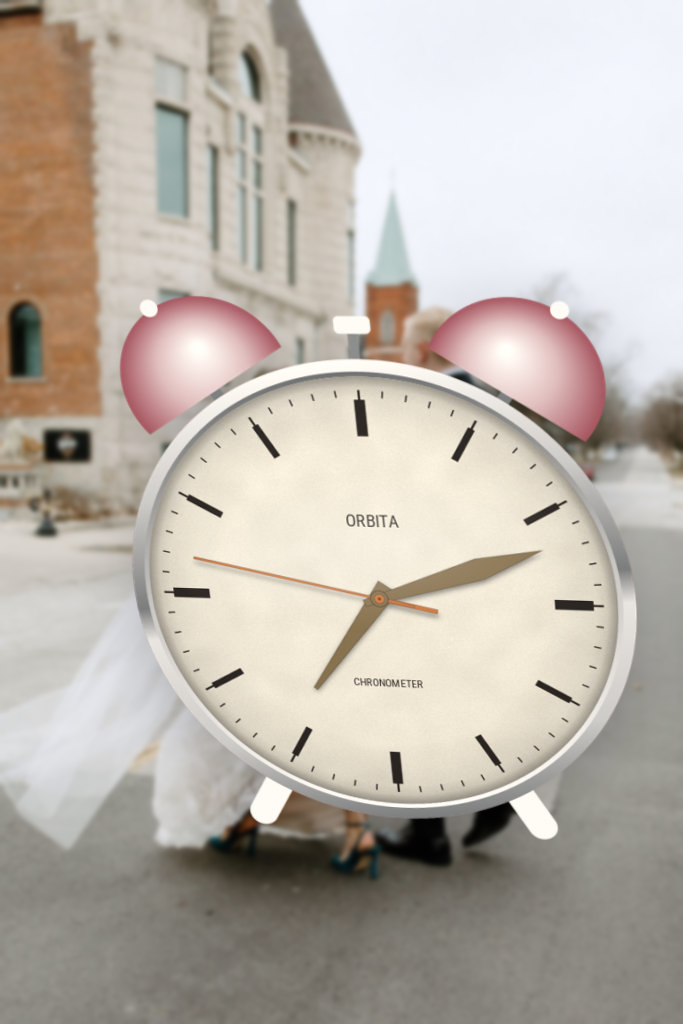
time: **7:11:47**
